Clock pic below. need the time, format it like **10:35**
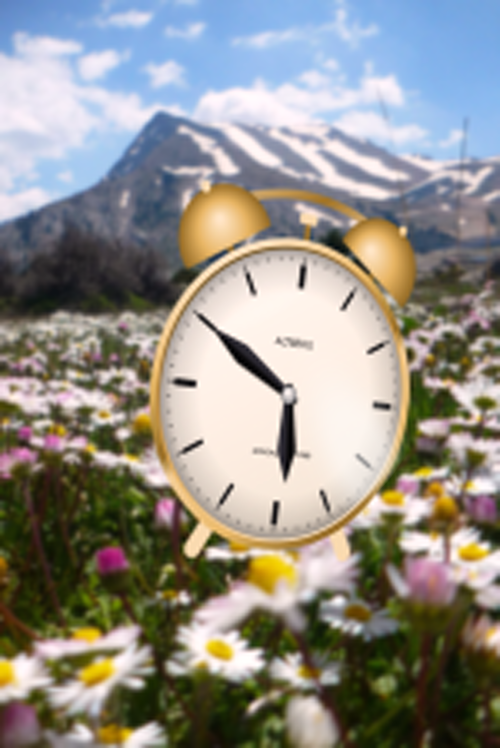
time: **5:50**
